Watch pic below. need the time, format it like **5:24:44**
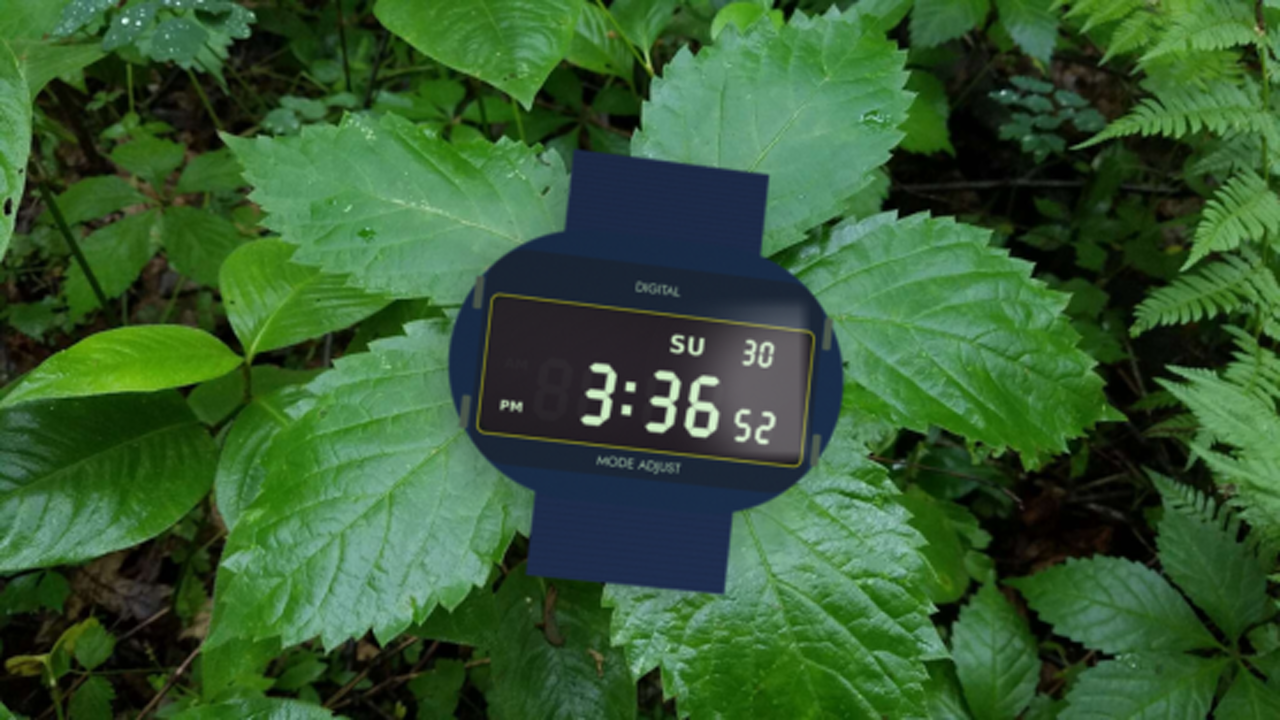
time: **3:36:52**
